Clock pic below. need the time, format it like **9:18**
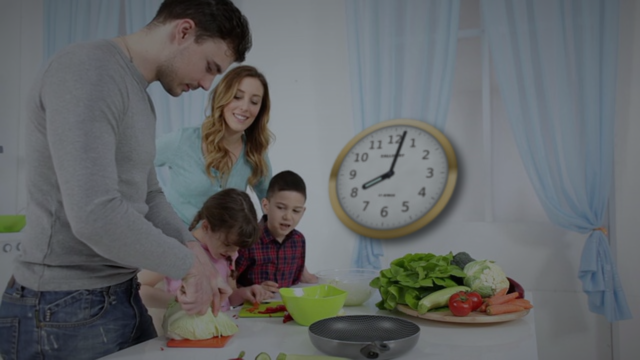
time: **8:02**
